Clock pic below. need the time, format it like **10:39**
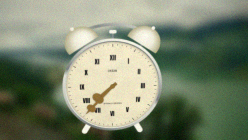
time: **7:37**
